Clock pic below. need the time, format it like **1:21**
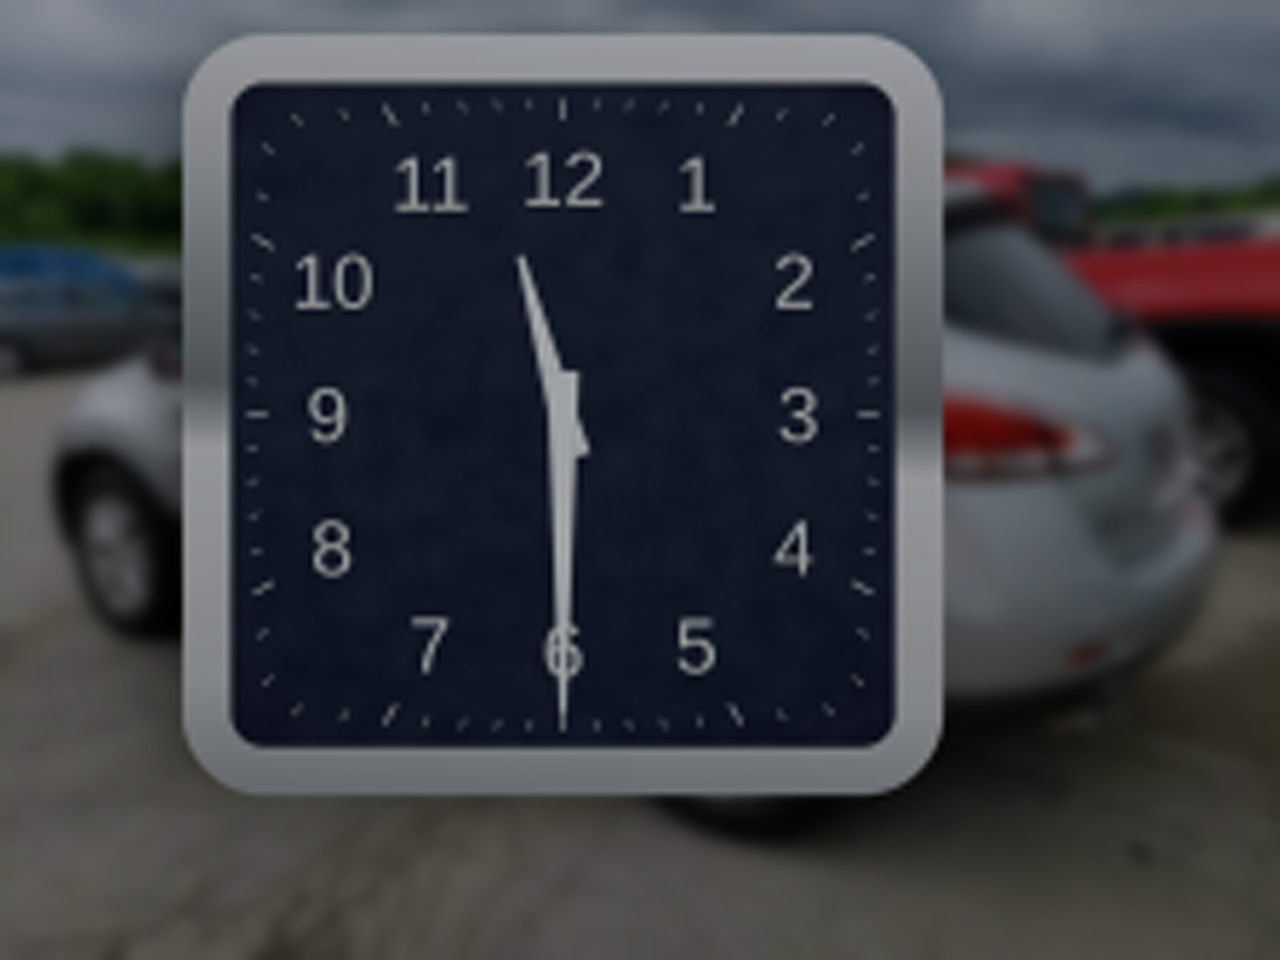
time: **11:30**
